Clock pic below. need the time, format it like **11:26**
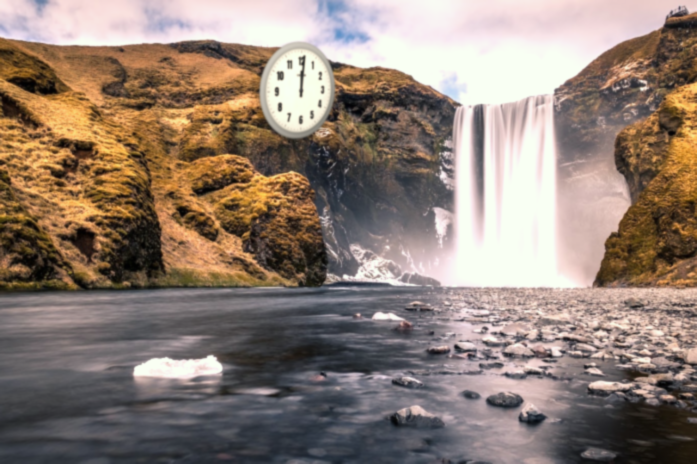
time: **12:01**
